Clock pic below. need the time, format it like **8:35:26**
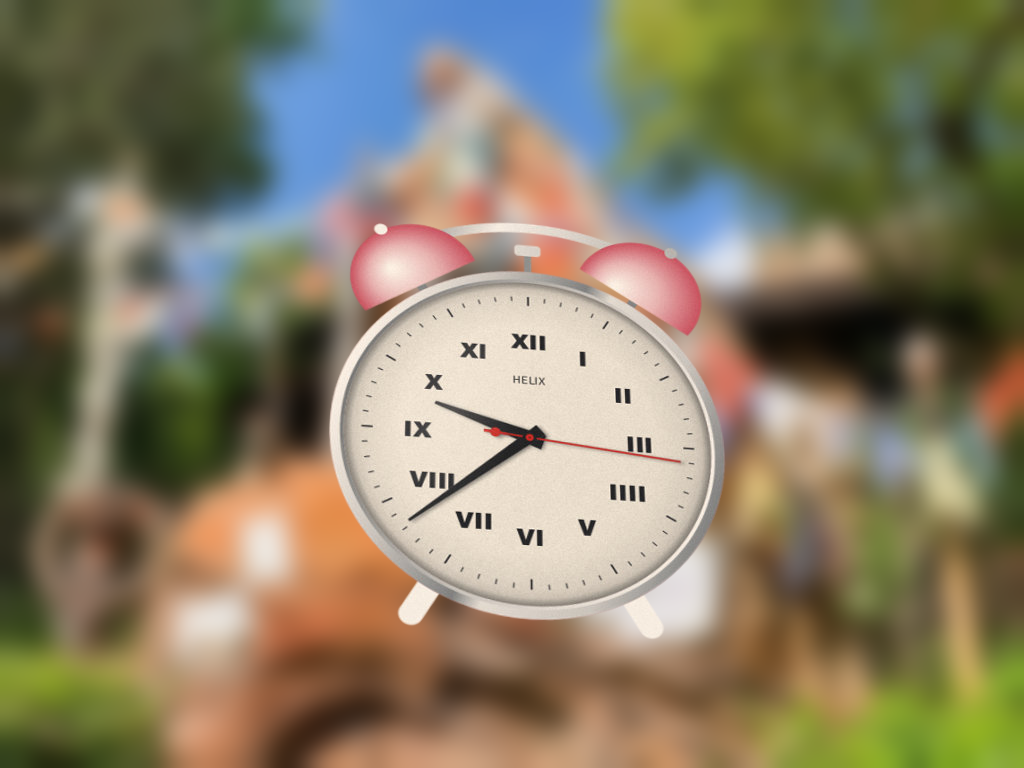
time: **9:38:16**
